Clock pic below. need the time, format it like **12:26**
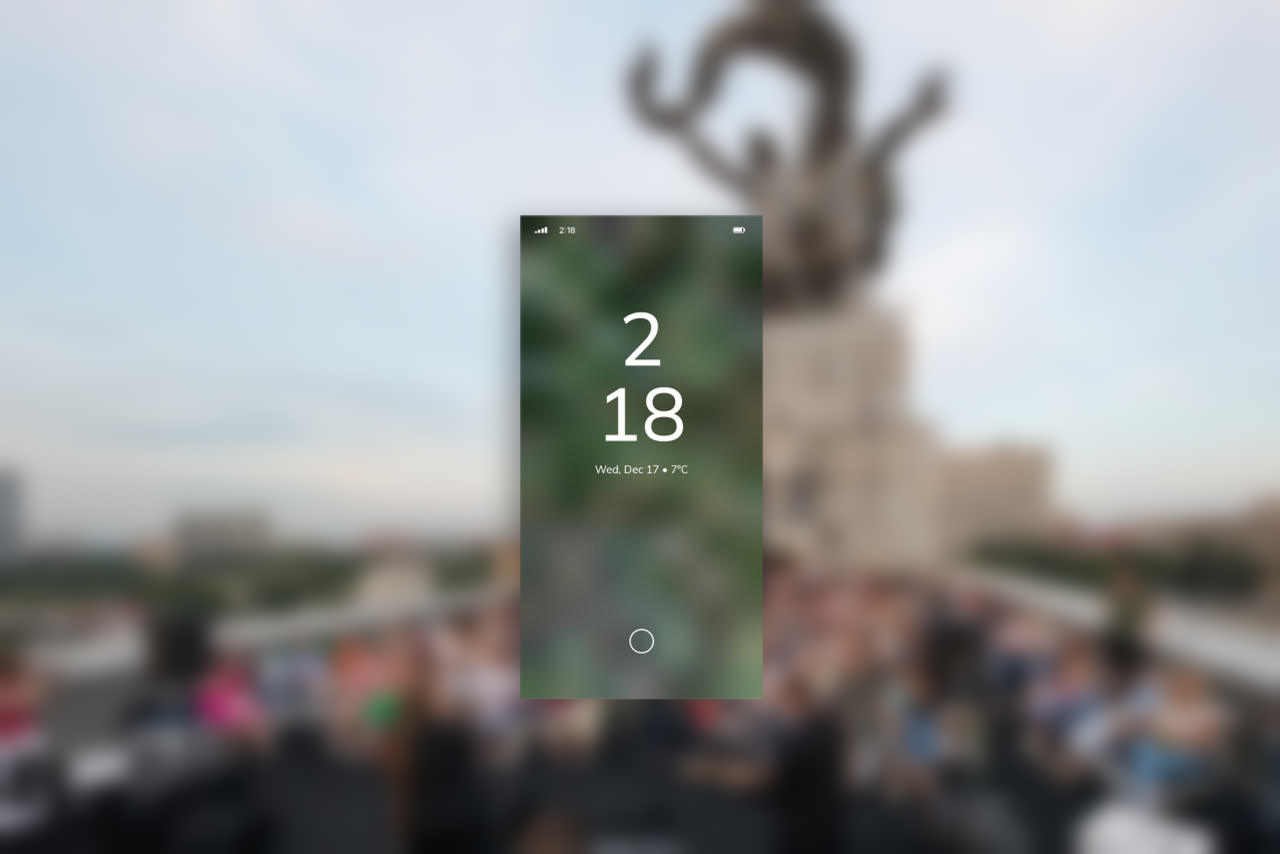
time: **2:18**
